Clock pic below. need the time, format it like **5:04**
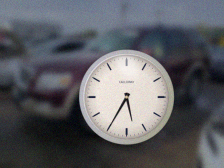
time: **5:35**
